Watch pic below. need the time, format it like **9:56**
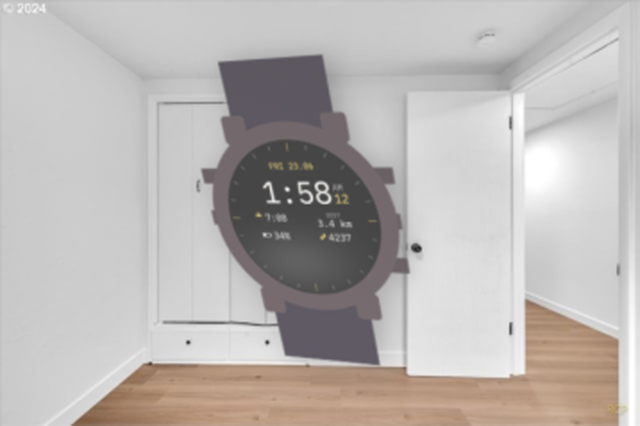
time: **1:58**
